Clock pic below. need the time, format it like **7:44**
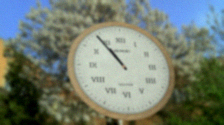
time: **10:54**
